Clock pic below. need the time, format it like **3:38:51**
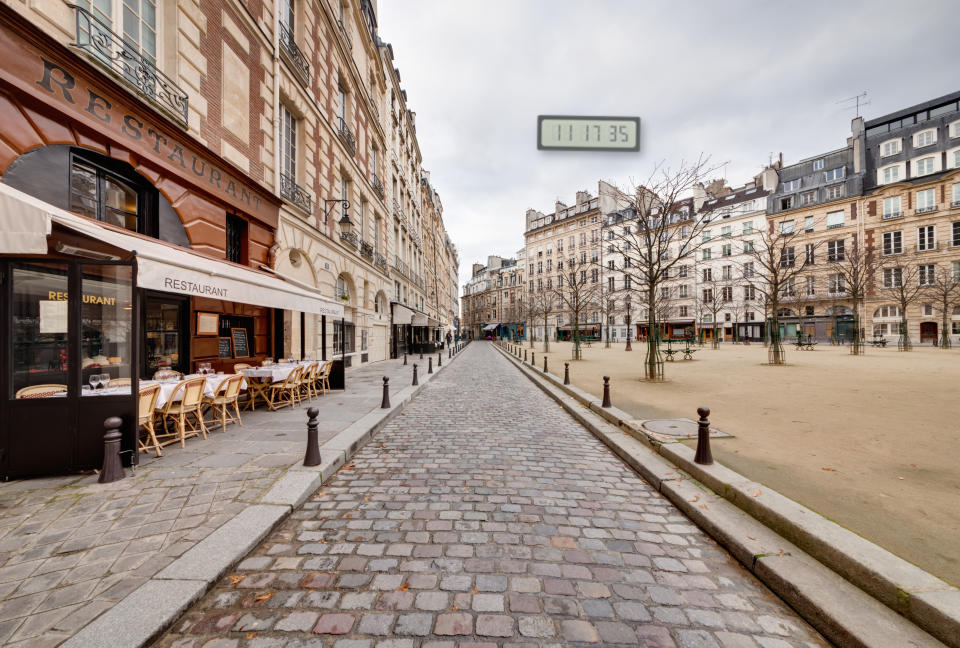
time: **11:17:35**
